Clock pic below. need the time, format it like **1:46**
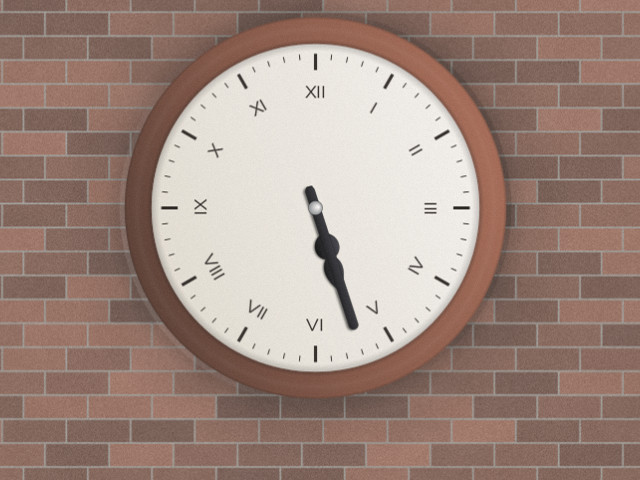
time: **5:27**
